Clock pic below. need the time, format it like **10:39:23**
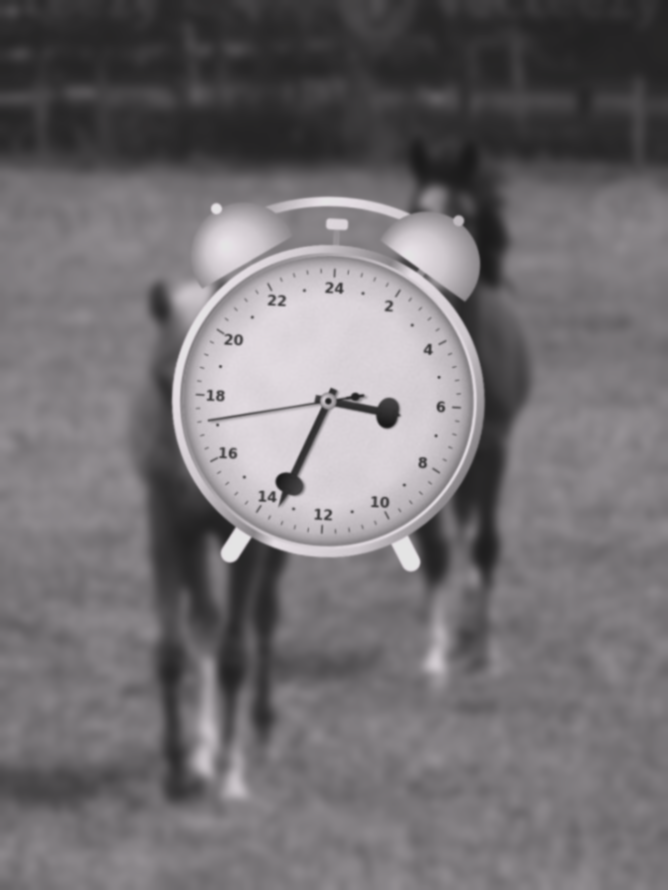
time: **6:33:43**
